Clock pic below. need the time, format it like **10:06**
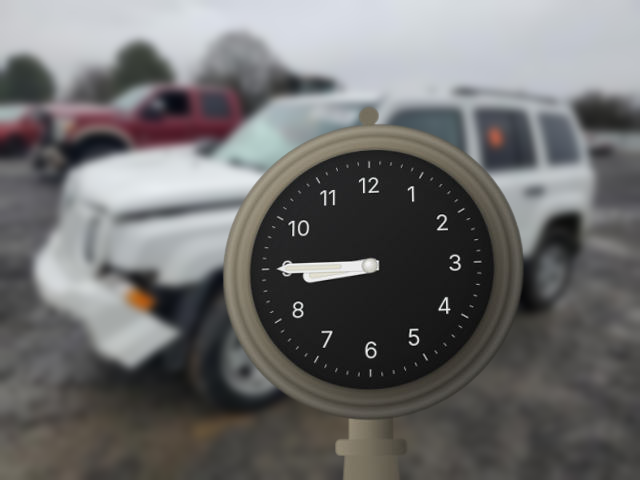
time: **8:45**
